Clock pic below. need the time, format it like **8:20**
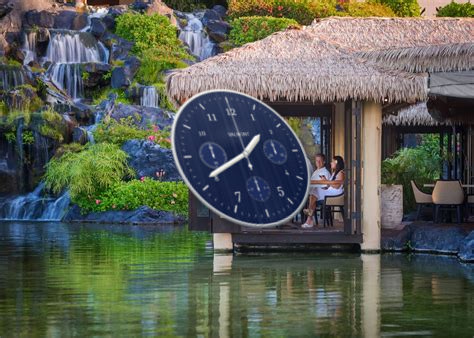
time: **1:41**
